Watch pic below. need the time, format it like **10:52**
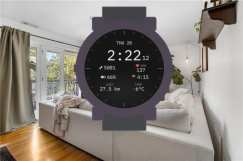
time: **2:22**
